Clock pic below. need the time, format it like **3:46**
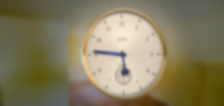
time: **5:46**
